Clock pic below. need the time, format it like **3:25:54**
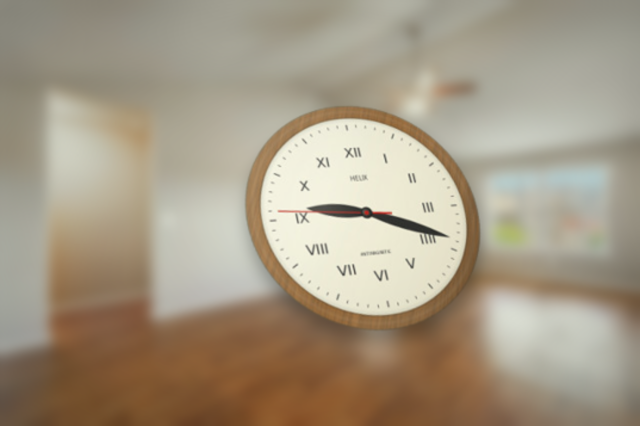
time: **9:18:46**
